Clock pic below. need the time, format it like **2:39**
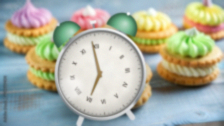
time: **6:59**
